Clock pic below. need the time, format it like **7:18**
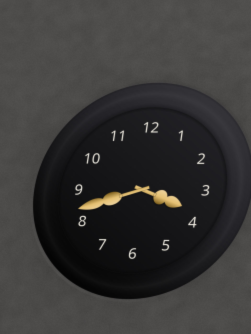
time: **3:42**
